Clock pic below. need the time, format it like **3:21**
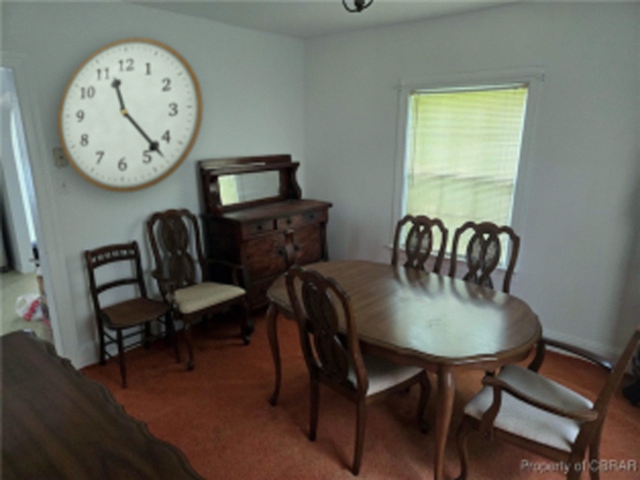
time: **11:23**
